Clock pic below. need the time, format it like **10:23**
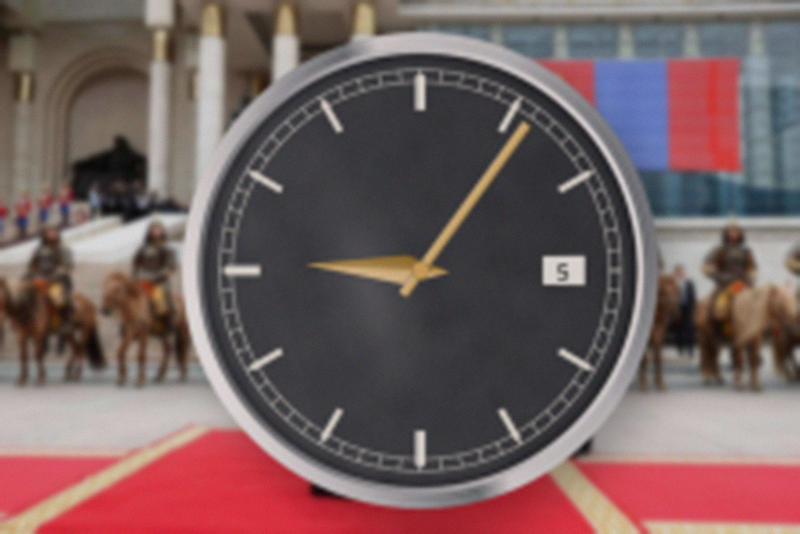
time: **9:06**
